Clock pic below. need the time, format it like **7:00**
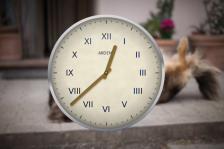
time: **12:38**
